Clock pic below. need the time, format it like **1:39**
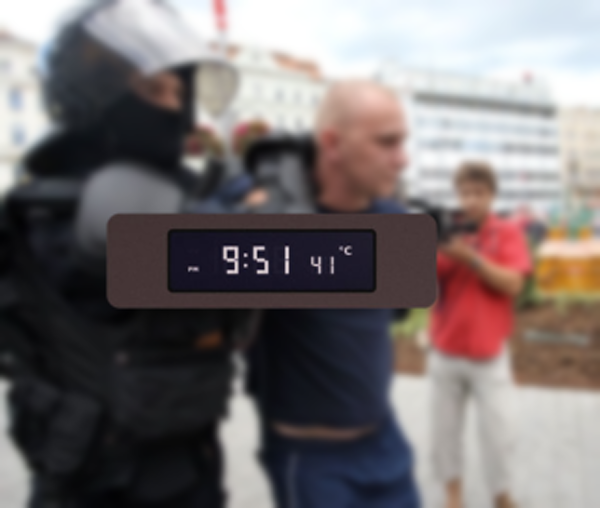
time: **9:51**
